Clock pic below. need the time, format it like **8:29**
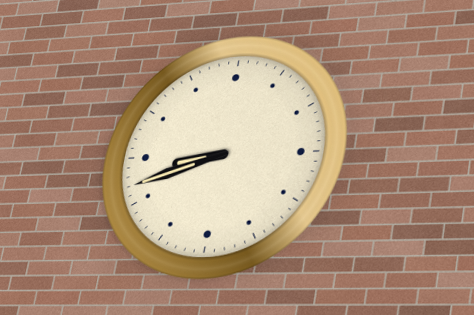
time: **8:42**
